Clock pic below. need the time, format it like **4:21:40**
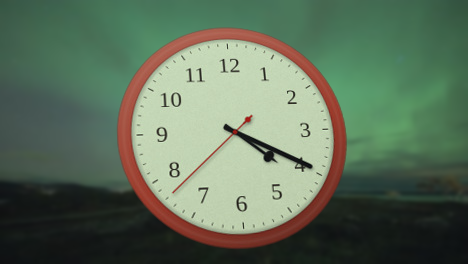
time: **4:19:38**
